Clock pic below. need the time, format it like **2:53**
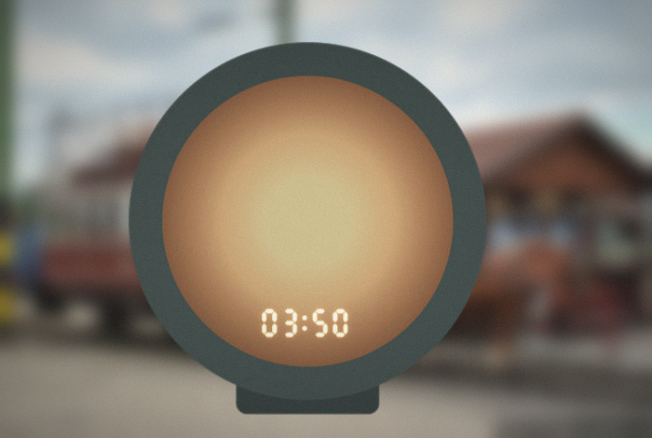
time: **3:50**
